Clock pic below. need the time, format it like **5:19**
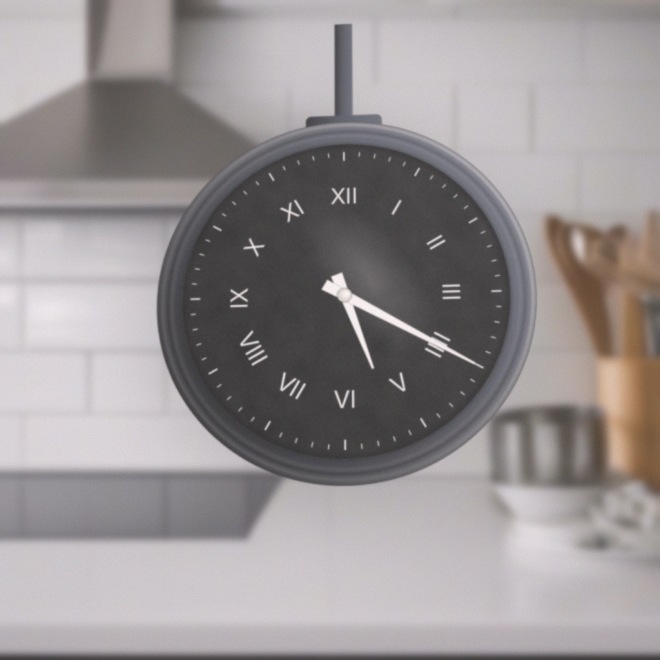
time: **5:20**
